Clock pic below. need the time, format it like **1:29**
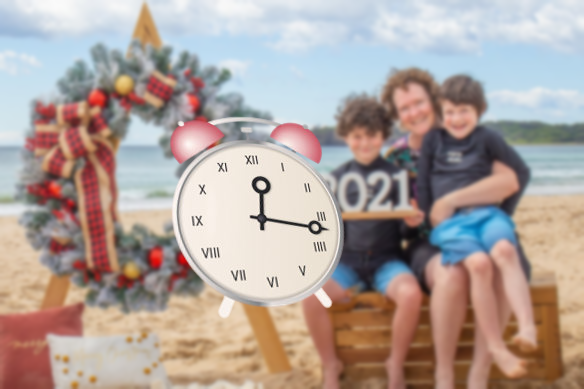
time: **12:17**
